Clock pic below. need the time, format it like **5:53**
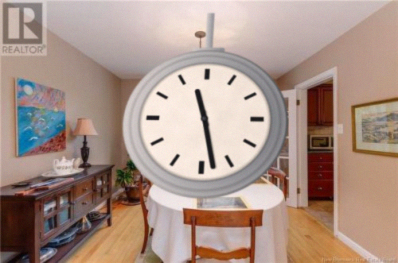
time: **11:28**
